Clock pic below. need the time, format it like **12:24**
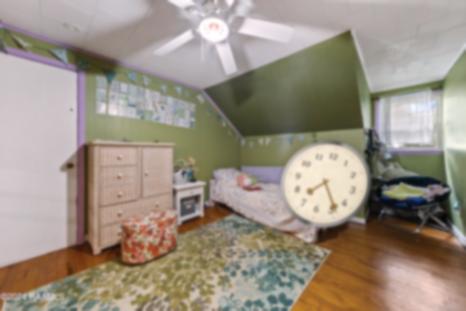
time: **7:24**
